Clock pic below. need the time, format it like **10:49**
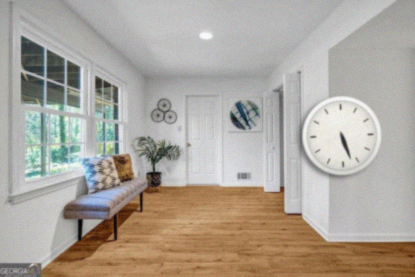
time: **5:27**
